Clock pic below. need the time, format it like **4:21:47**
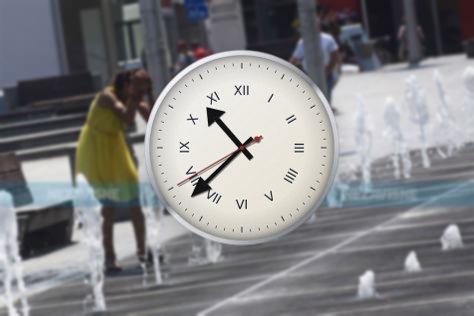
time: **10:37:40**
